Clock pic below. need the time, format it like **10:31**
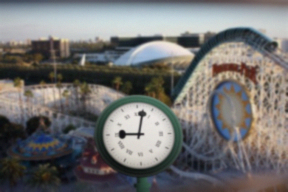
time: **9:02**
